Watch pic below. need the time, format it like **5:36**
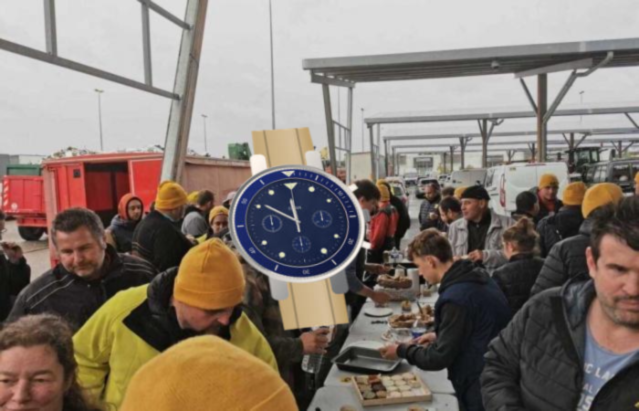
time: **11:51**
